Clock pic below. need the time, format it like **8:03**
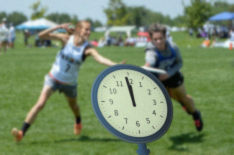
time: **11:59**
